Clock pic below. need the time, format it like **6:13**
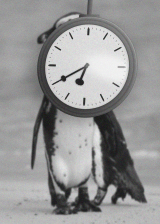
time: **6:40**
